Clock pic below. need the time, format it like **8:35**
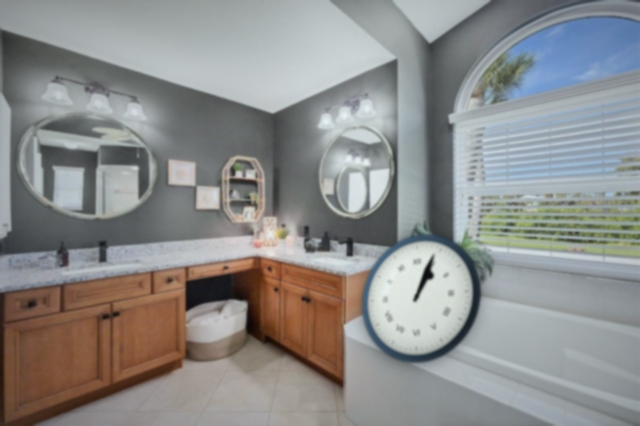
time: **1:04**
